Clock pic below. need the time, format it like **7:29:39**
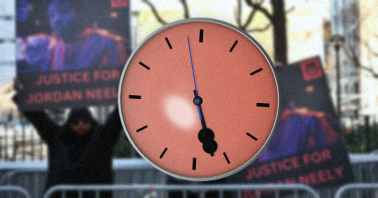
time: **5:26:58**
